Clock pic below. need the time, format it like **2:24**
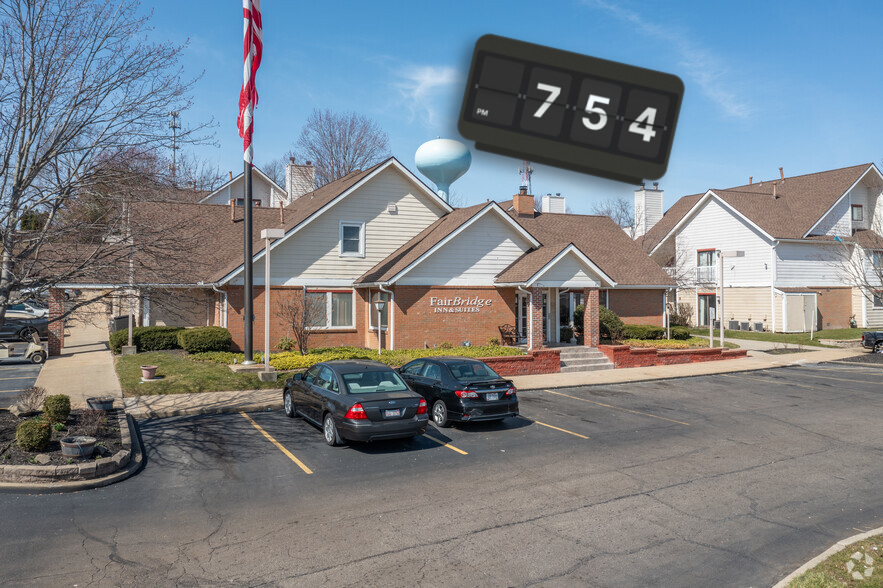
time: **7:54**
